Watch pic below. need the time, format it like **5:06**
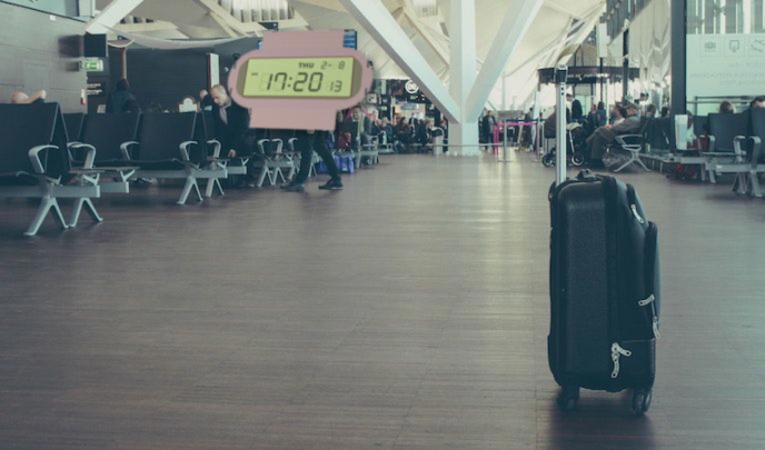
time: **17:20**
